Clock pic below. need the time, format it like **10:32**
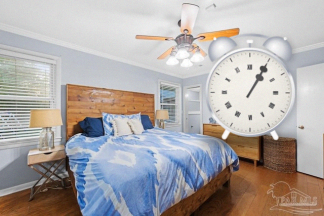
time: **1:05**
